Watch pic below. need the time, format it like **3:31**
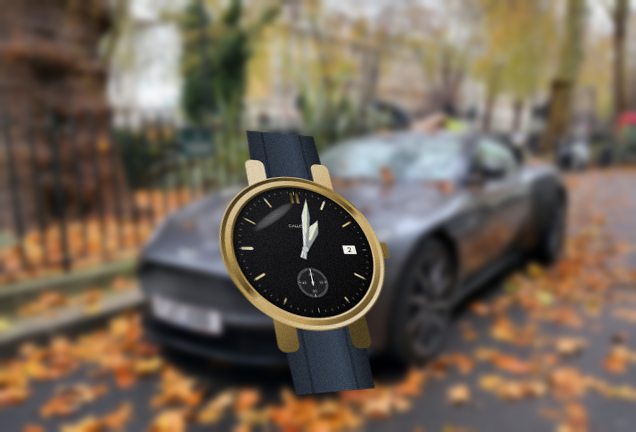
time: **1:02**
